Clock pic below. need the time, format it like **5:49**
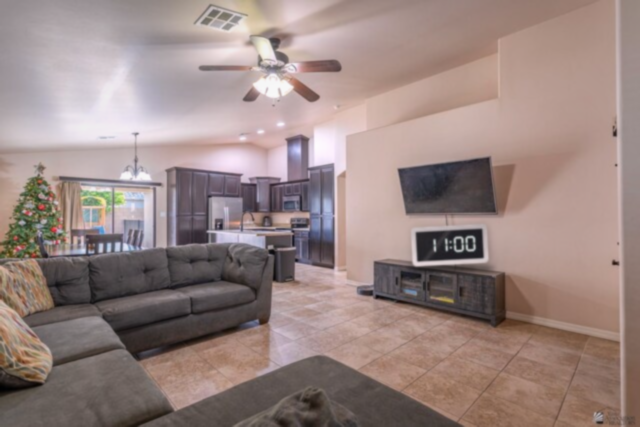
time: **11:00**
